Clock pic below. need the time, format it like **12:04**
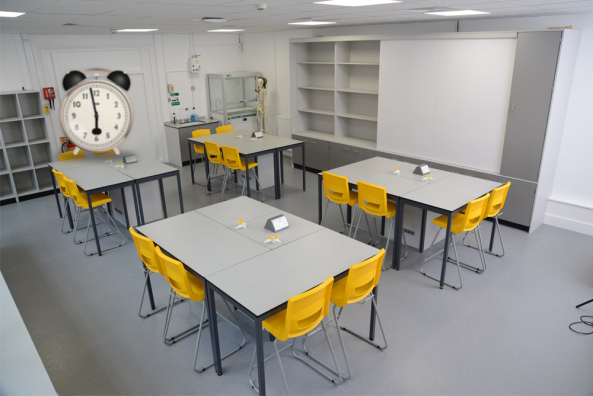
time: **5:58**
